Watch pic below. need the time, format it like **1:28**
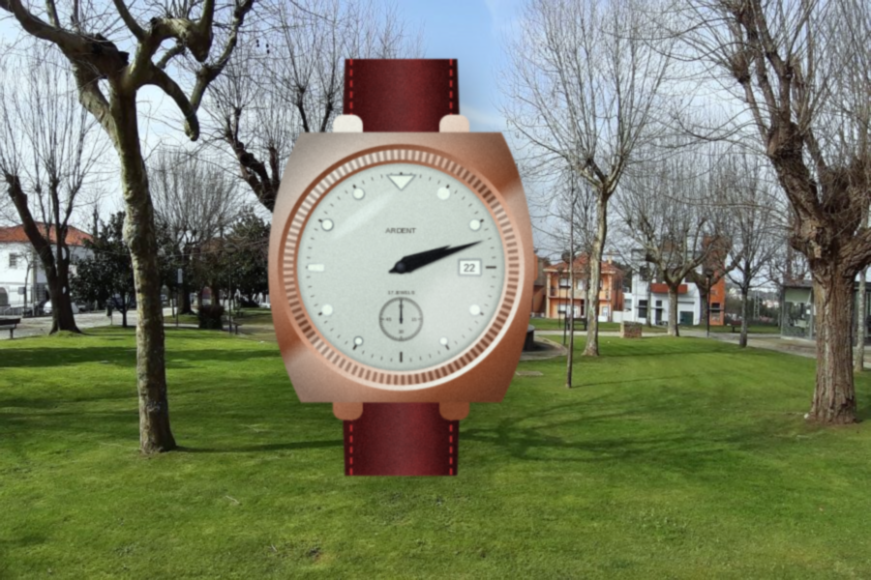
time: **2:12**
